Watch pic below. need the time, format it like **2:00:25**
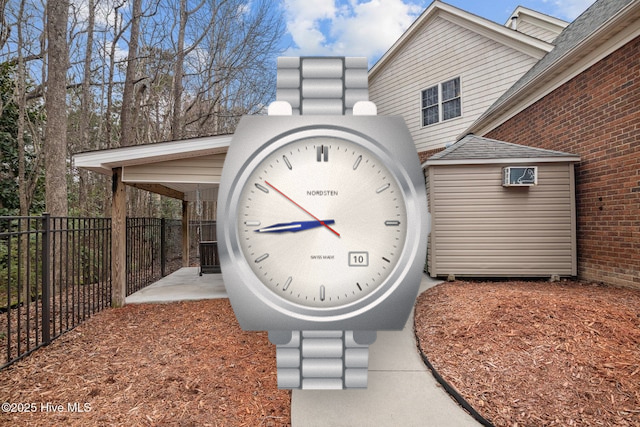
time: **8:43:51**
